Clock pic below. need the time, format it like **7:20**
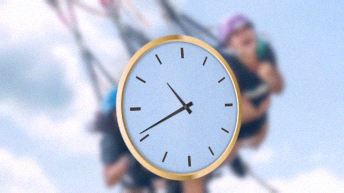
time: **10:41**
